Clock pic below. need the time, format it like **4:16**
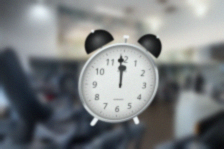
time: **11:59**
